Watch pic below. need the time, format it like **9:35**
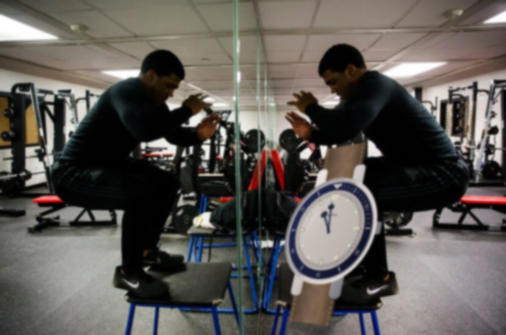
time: **10:59**
